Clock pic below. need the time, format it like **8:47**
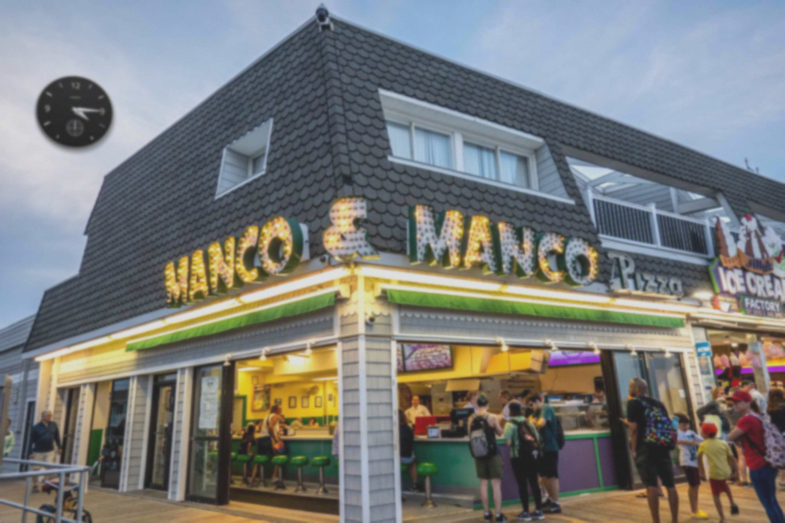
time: **4:15**
